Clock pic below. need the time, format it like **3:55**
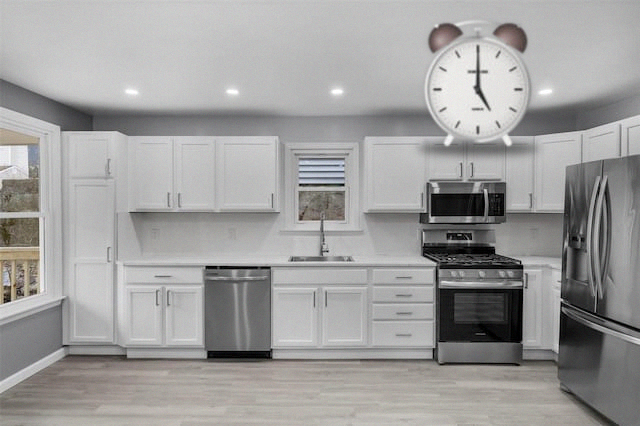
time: **5:00**
